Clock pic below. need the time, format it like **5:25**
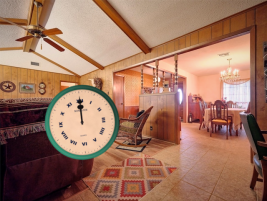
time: **12:00**
